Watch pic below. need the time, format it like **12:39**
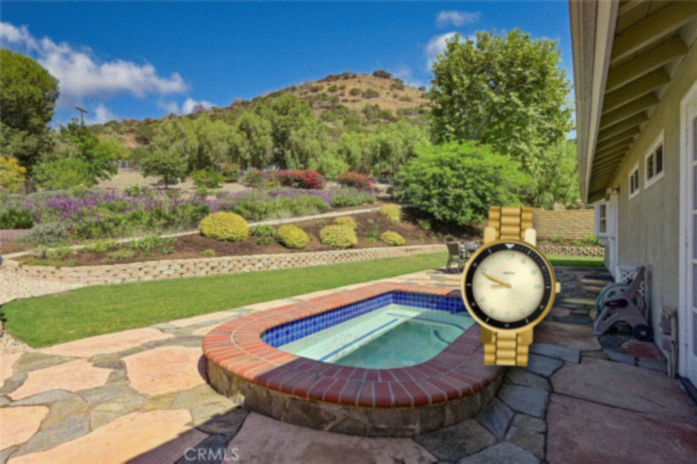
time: **8:49**
